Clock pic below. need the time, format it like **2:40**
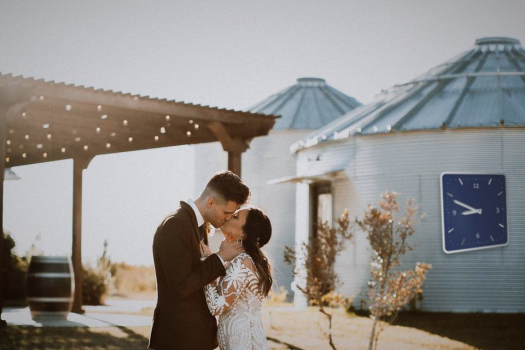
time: **8:49**
